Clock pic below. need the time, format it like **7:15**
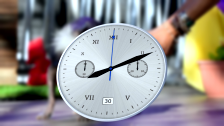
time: **8:11**
